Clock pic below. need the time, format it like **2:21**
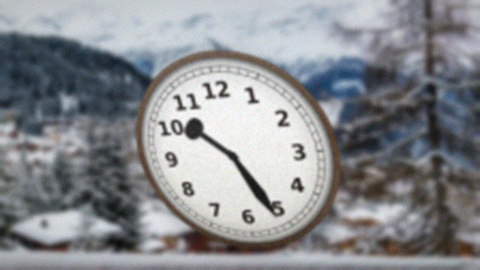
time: **10:26**
